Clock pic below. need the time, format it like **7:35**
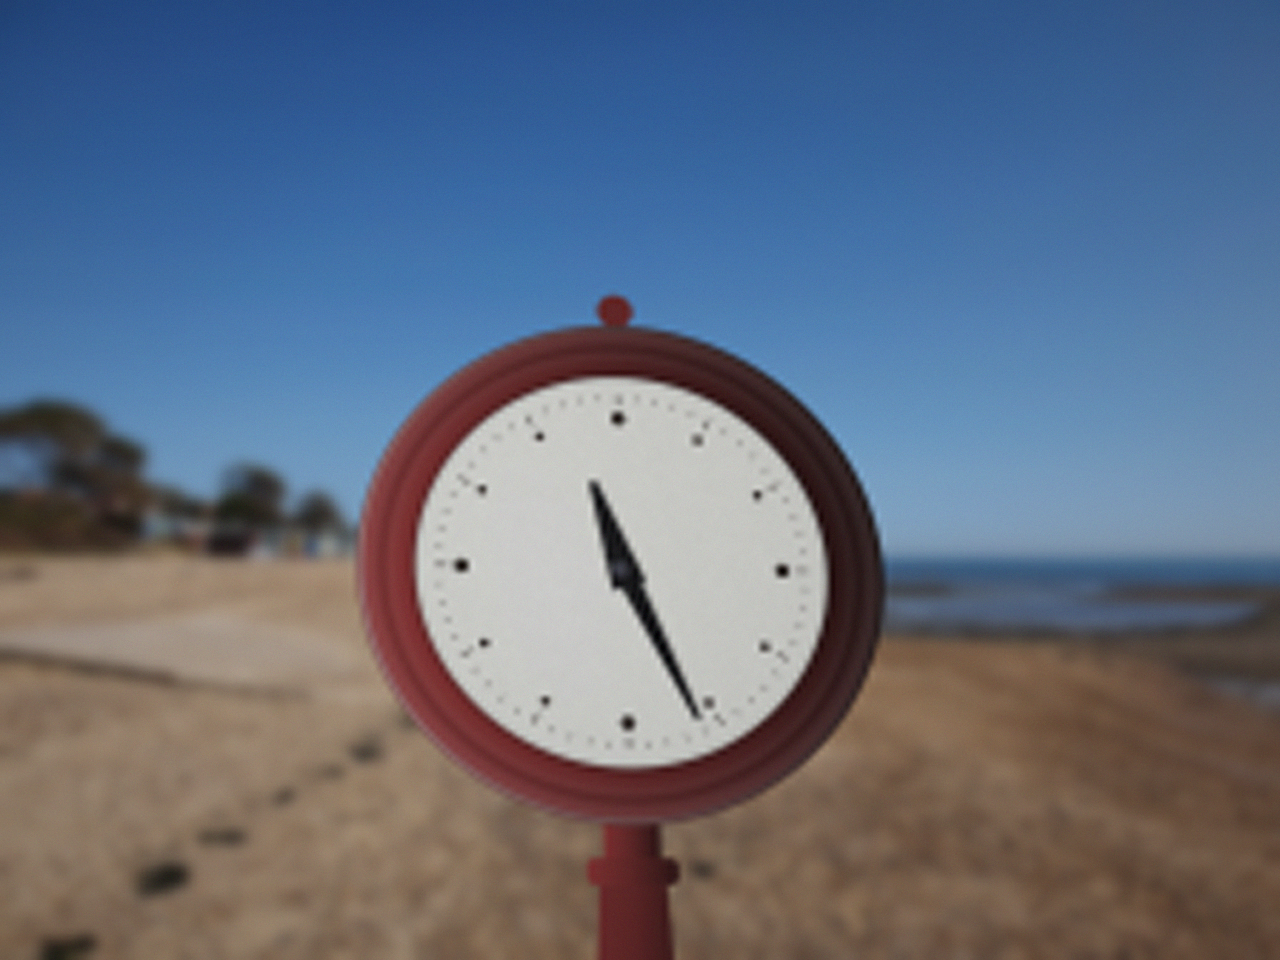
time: **11:26**
